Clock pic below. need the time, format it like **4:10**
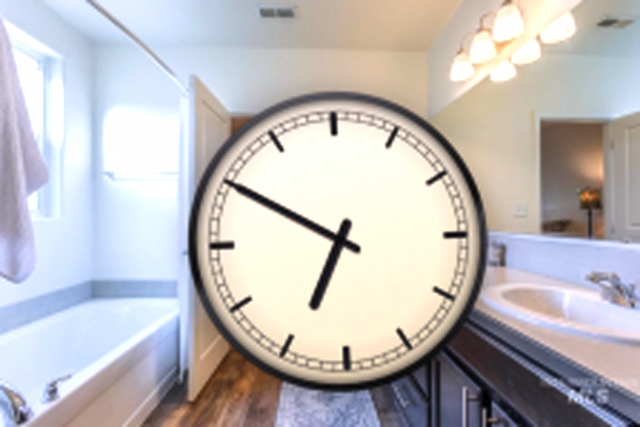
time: **6:50**
